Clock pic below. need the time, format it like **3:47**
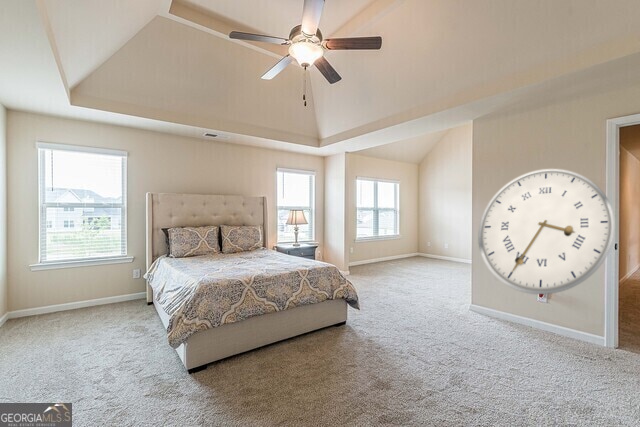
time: **3:35**
